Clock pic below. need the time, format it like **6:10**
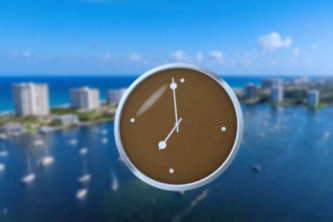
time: **6:58**
